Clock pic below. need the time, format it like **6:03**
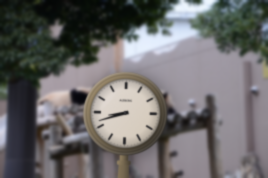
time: **8:42**
